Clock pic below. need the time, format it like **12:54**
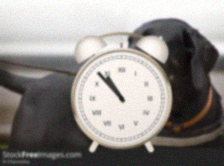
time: **10:53**
